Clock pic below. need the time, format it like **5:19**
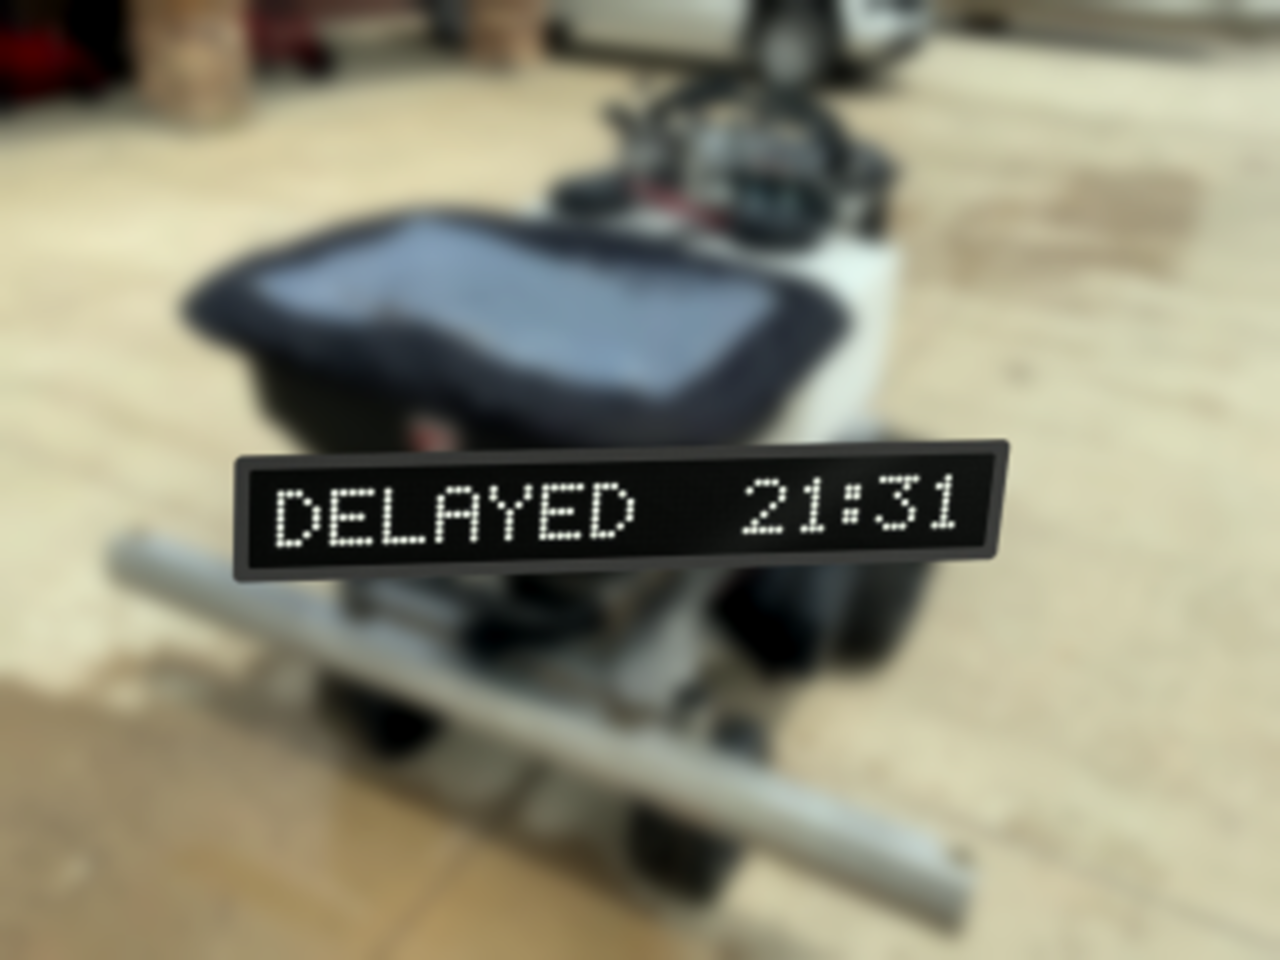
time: **21:31**
